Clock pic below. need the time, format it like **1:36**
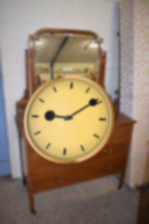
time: **9:09**
